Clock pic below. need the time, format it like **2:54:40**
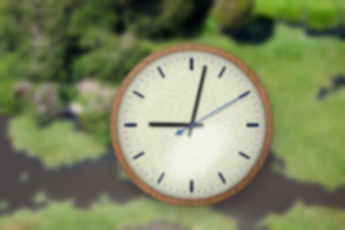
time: **9:02:10**
